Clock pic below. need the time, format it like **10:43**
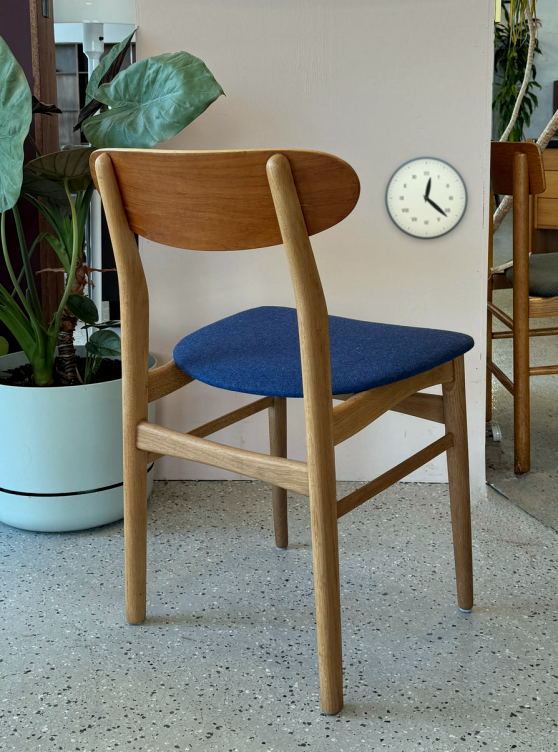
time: **12:22**
